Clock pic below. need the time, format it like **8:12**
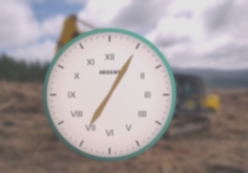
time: **7:05**
